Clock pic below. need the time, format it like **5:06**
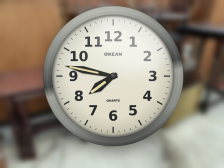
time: **7:47**
